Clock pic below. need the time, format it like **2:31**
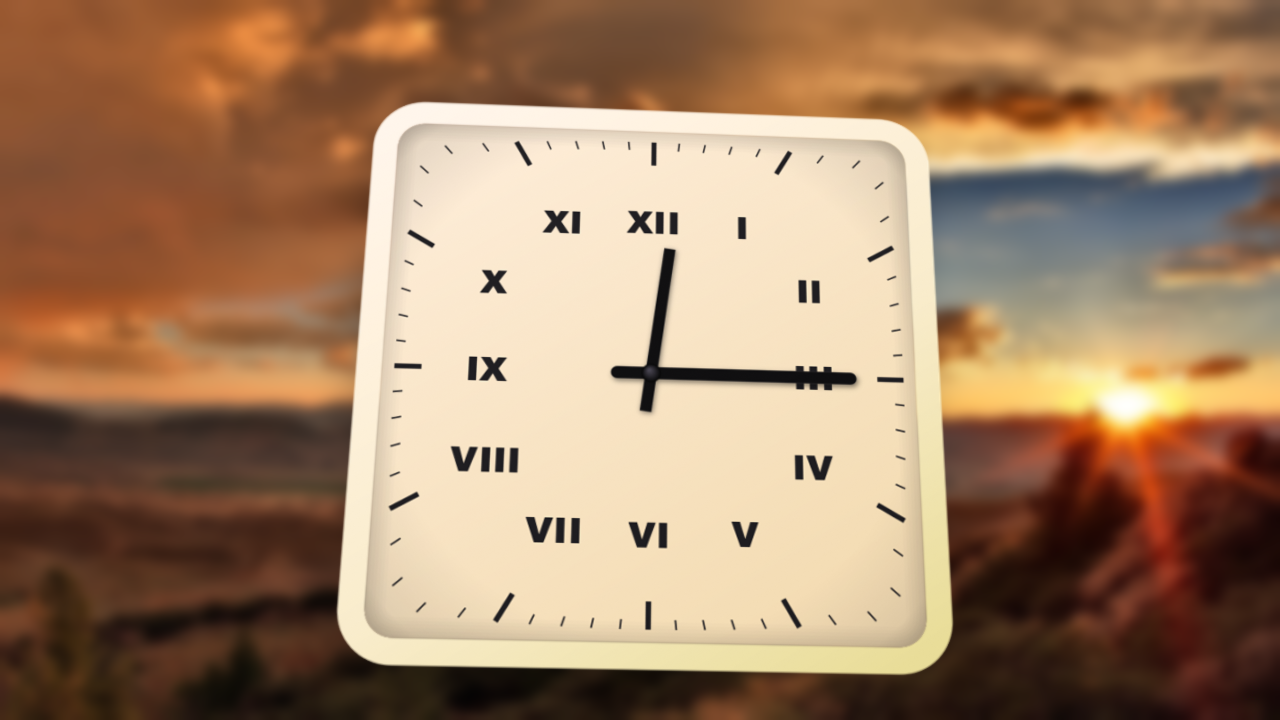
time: **12:15**
